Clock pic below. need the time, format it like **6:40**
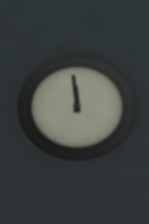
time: **11:59**
